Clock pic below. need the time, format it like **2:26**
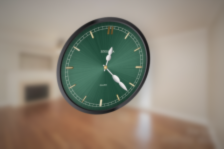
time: **12:22**
